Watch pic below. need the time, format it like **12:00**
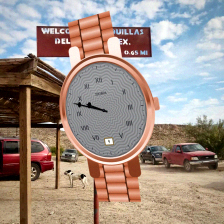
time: **9:48**
